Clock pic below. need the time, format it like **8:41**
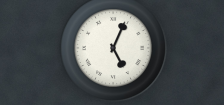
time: **5:04**
